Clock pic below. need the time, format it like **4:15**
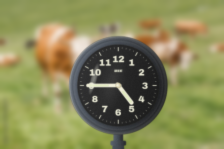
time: **4:45**
